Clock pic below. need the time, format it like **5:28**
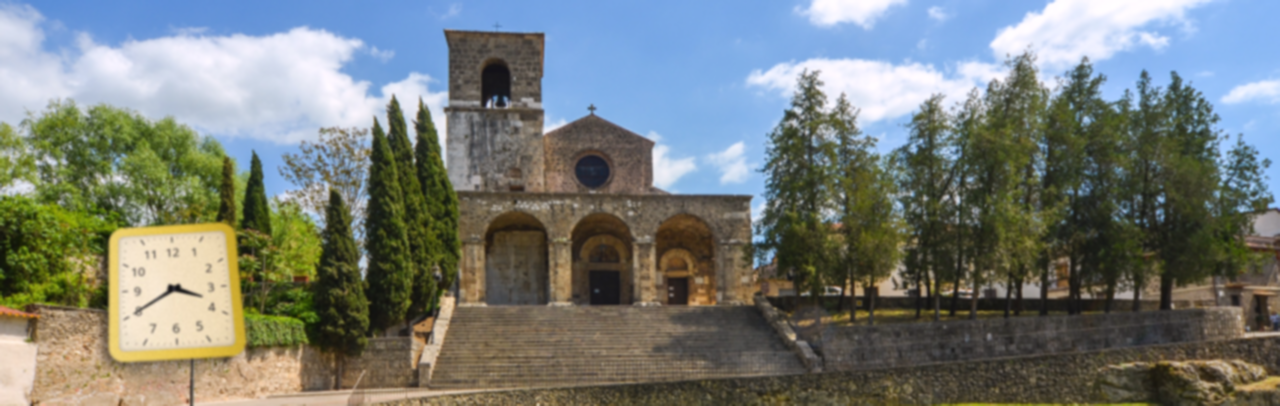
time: **3:40**
